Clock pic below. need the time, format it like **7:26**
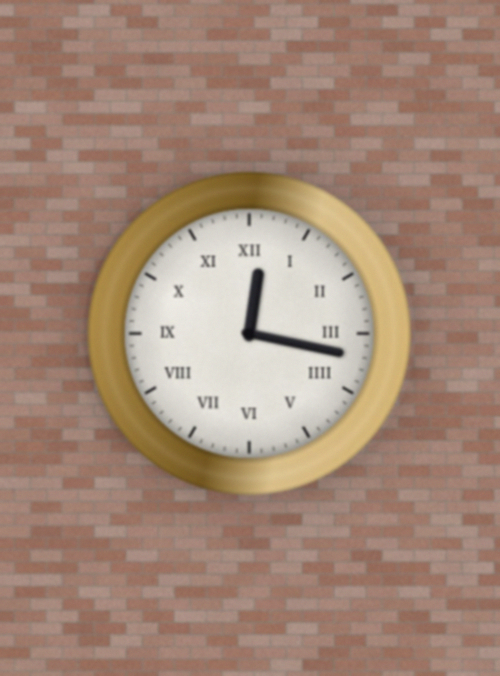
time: **12:17**
